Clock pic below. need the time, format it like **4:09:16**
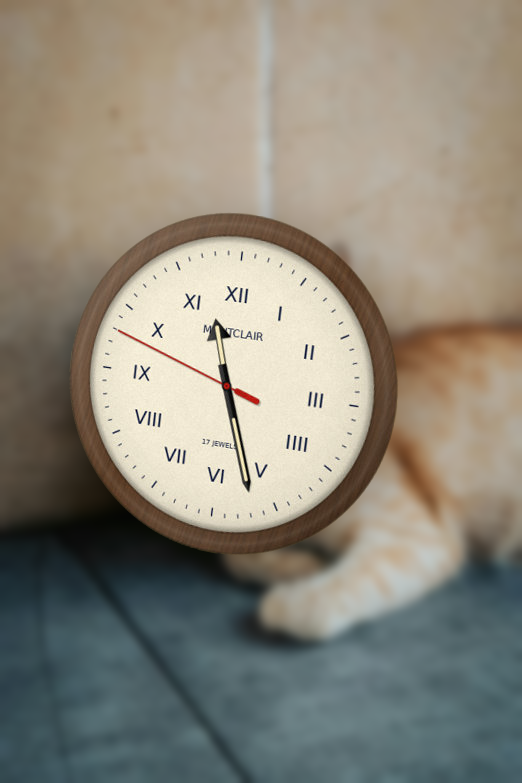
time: **11:26:48**
